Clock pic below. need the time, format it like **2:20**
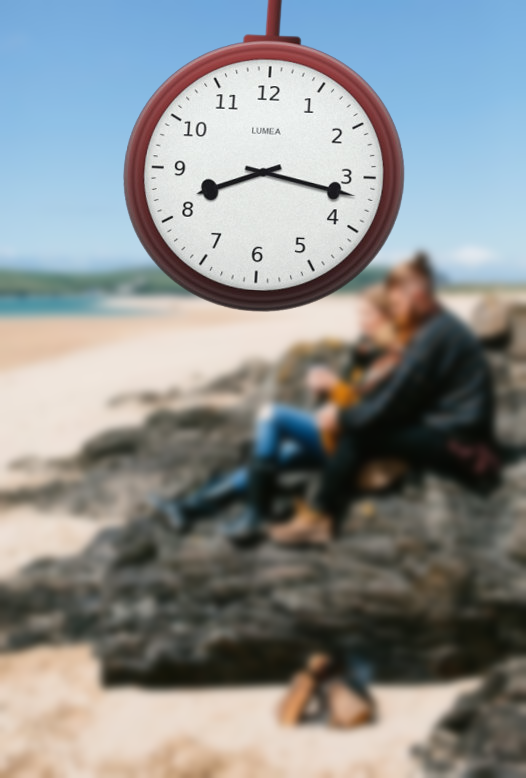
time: **8:17**
